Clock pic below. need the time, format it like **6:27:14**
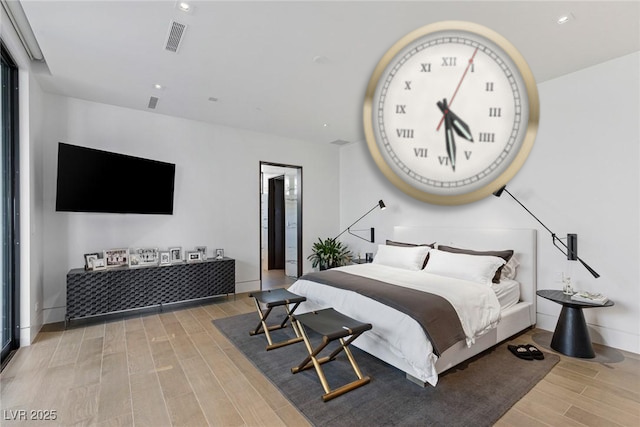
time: **4:28:04**
